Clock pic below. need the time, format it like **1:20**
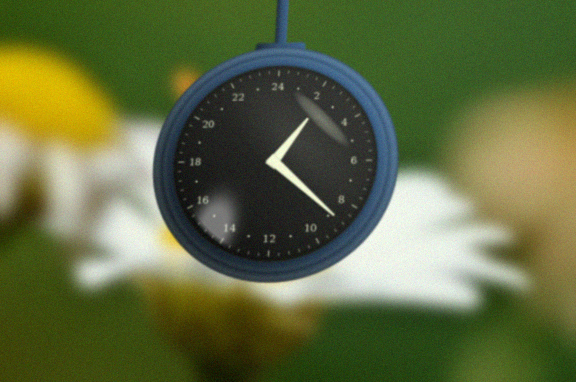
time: **2:22**
